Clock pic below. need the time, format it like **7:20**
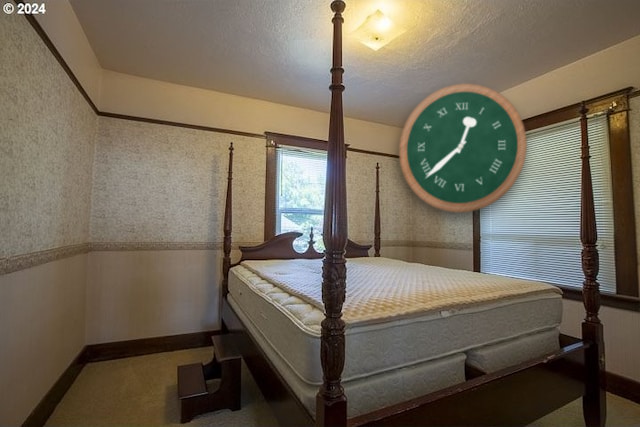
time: **12:38**
